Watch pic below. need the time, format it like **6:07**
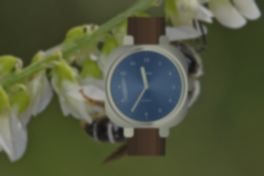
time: **11:35**
